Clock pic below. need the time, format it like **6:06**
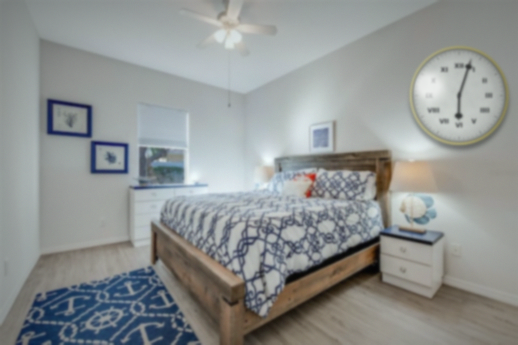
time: **6:03**
